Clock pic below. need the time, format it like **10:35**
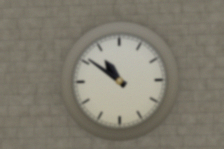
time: **10:51**
